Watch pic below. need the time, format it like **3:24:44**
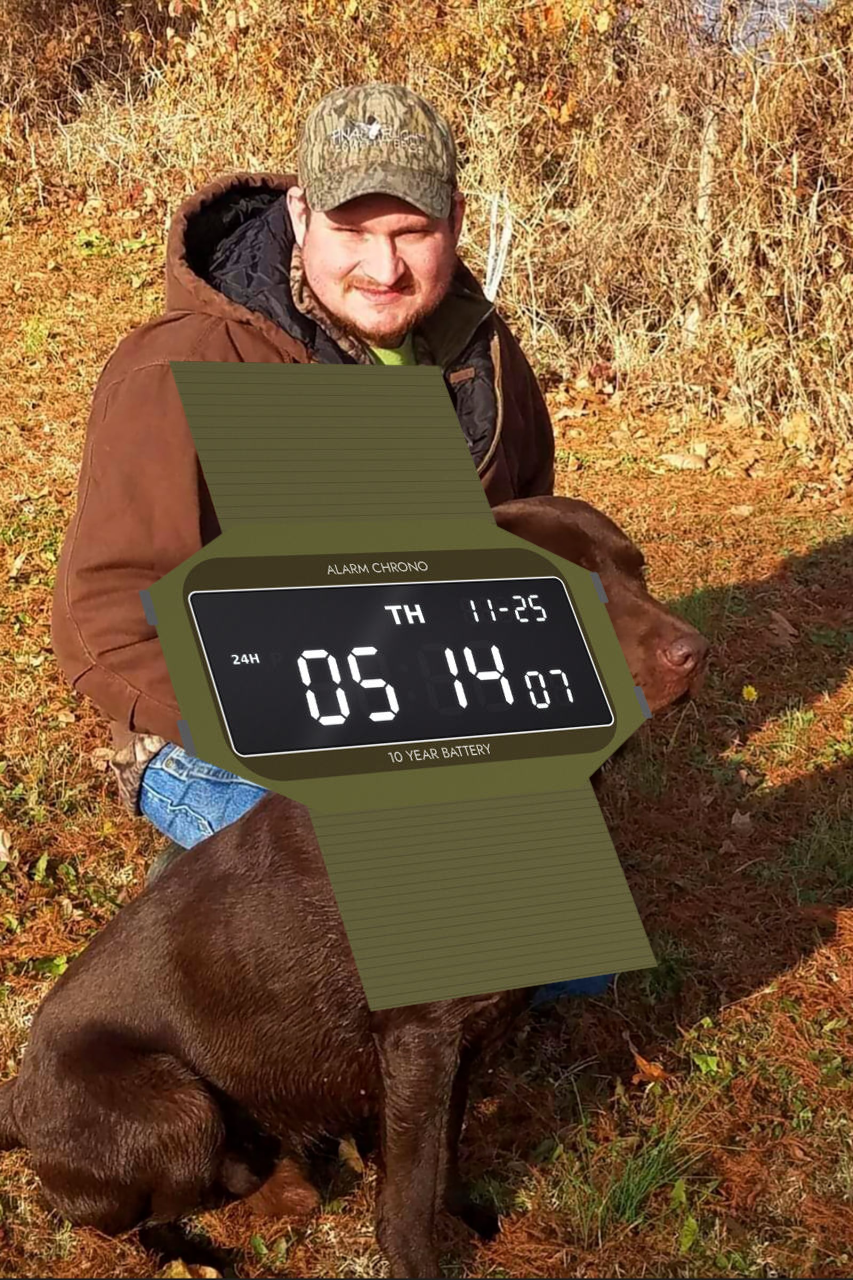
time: **5:14:07**
